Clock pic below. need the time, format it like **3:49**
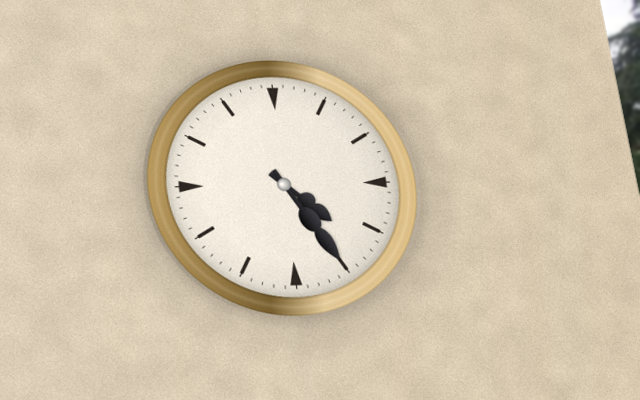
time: **4:25**
